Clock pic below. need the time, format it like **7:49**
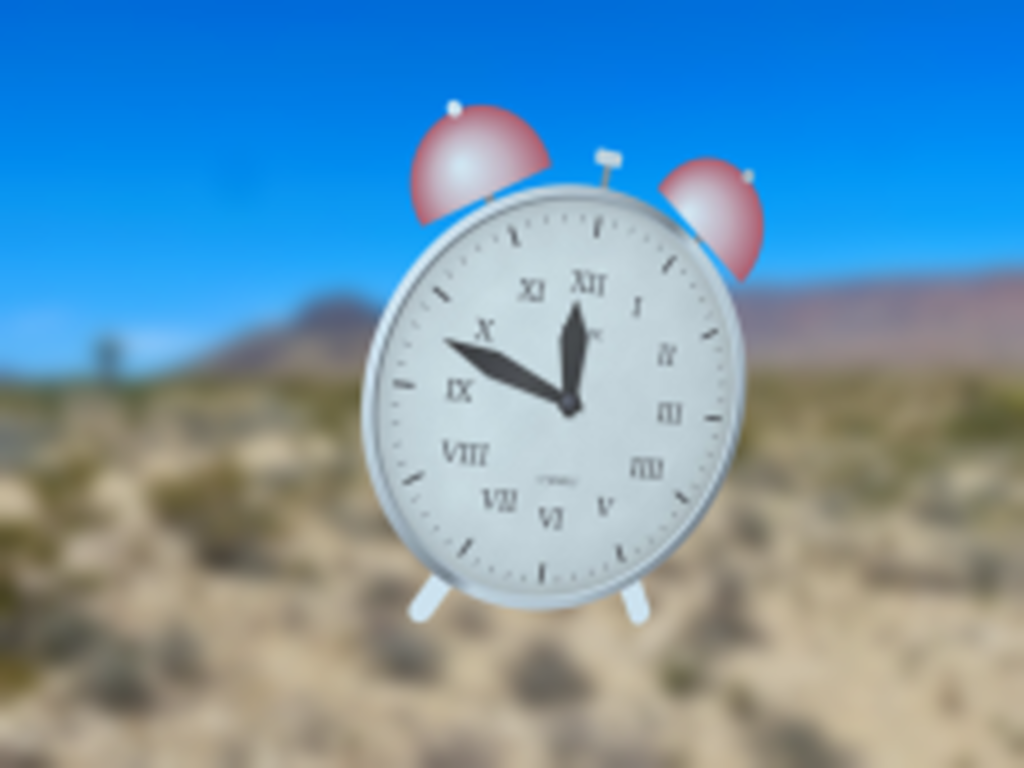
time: **11:48**
